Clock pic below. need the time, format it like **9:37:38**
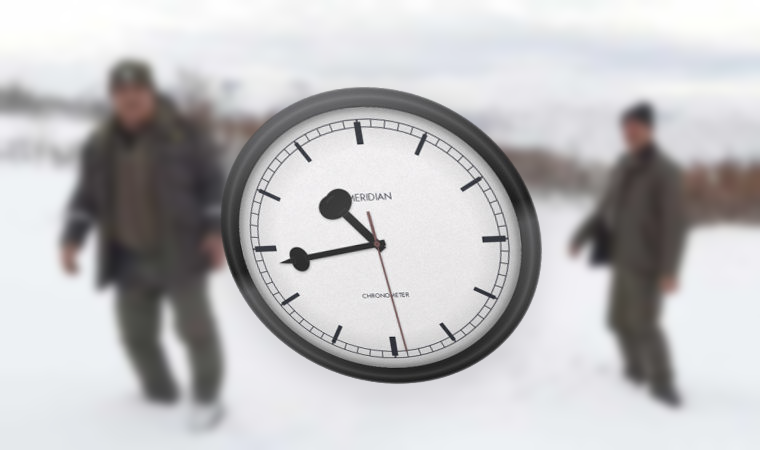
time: **10:43:29**
